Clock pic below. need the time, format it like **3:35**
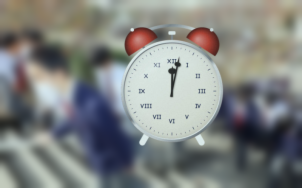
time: **12:02**
